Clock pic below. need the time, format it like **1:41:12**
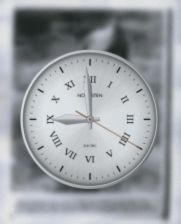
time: **8:59:20**
